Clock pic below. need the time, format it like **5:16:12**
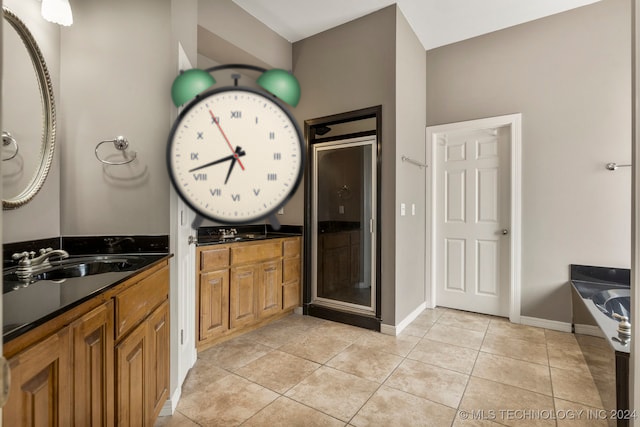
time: **6:41:55**
